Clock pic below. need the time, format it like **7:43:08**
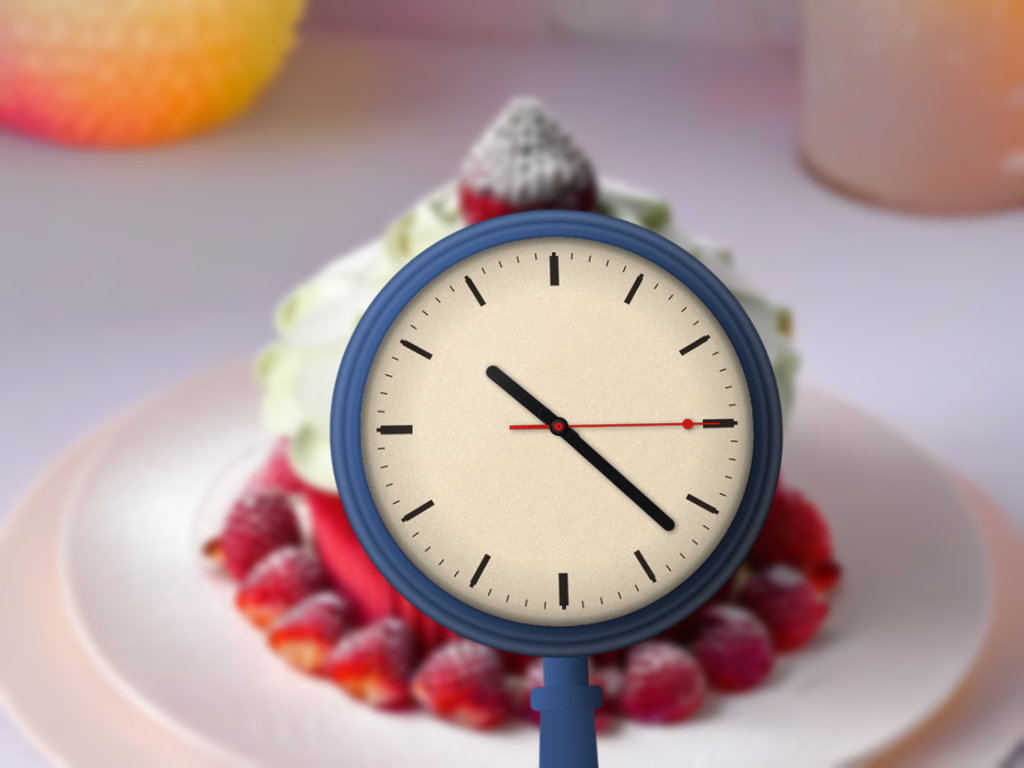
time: **10:22:15**
